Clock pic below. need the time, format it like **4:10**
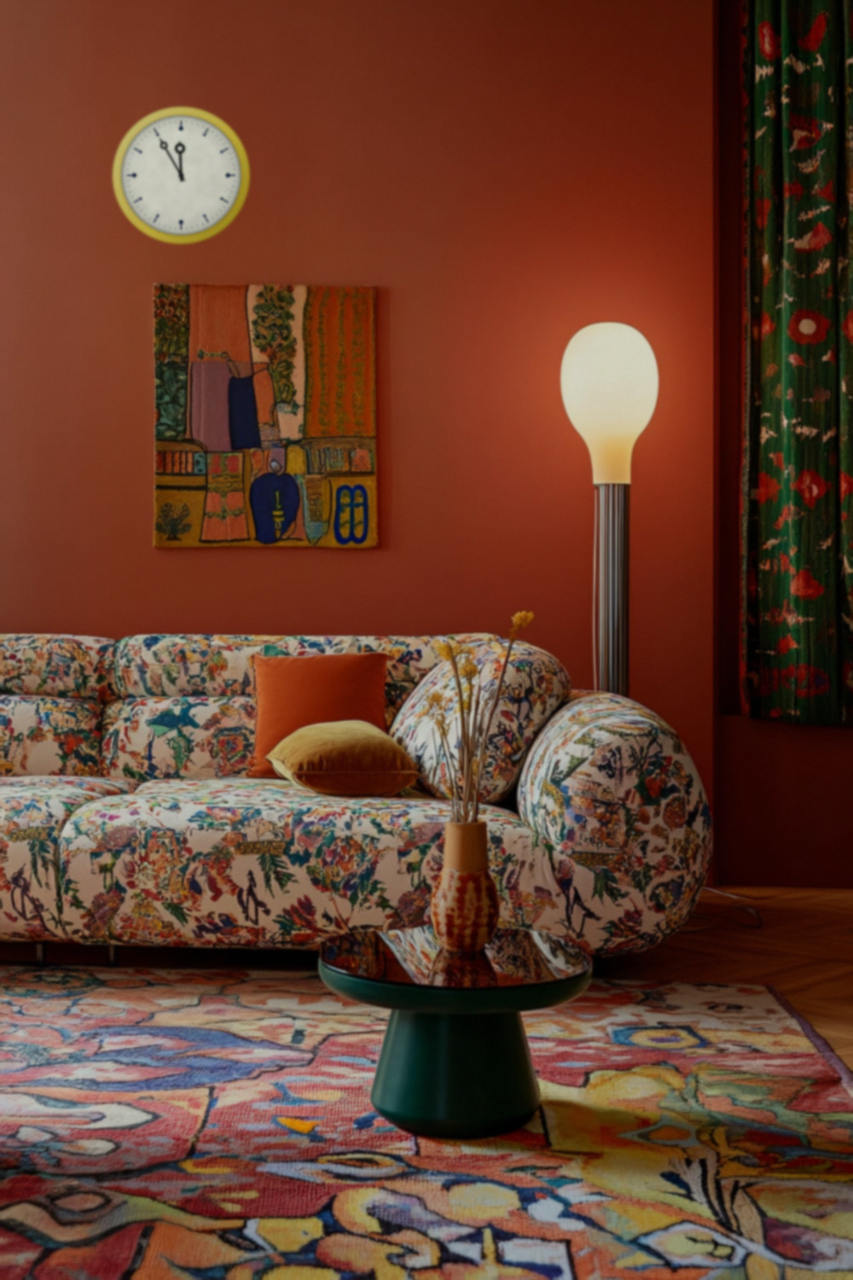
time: **11:55**
